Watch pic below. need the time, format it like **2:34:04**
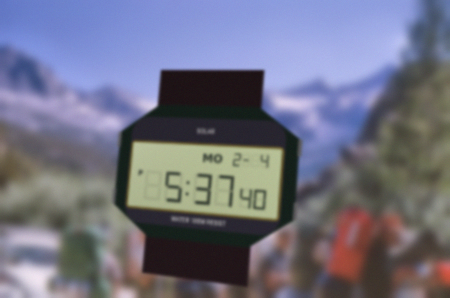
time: **5:37:40**
